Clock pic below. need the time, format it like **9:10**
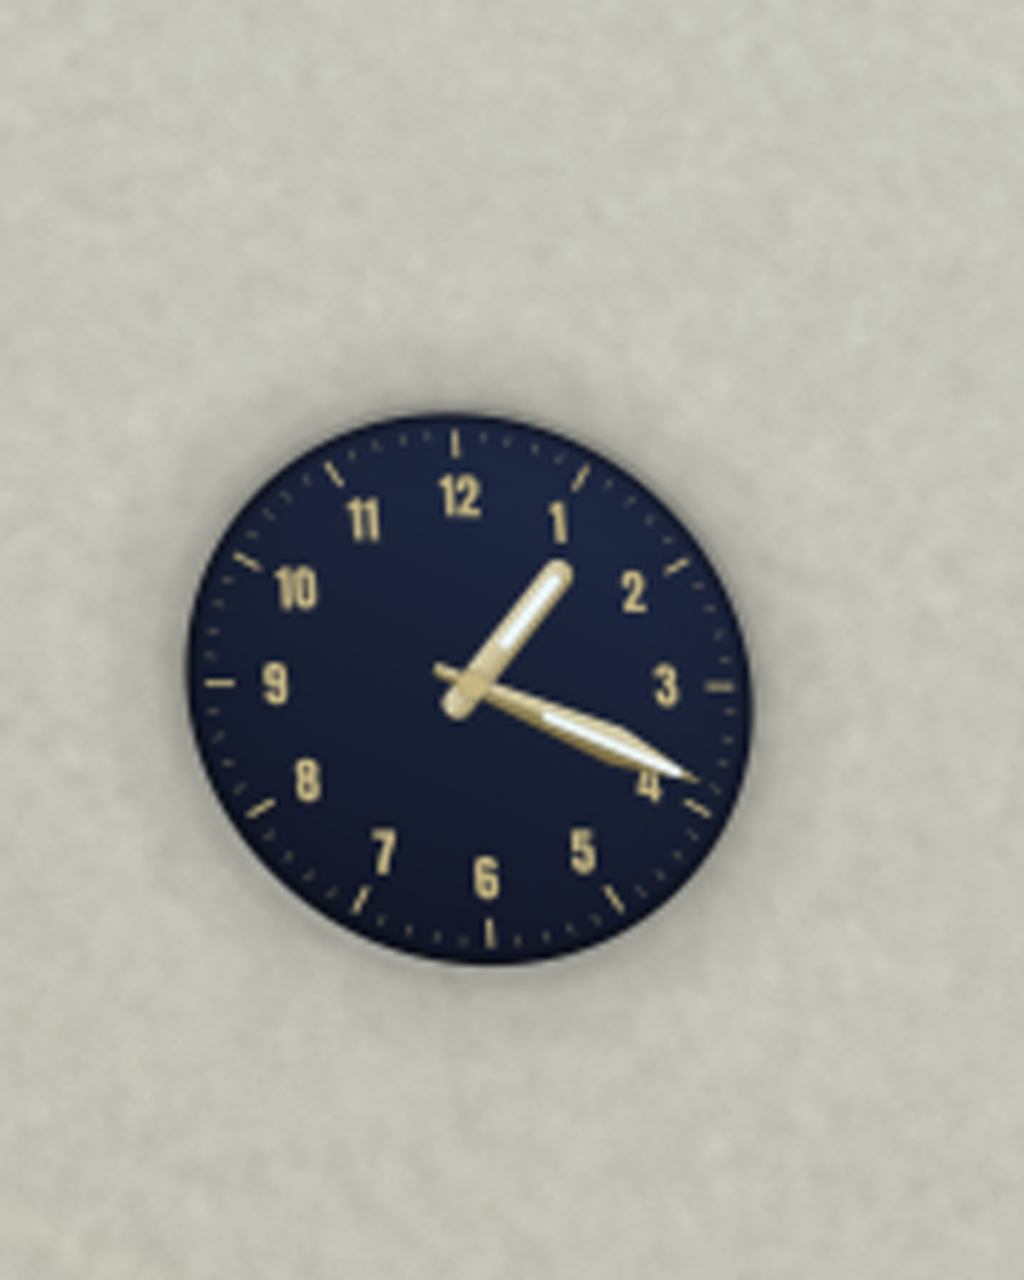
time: **1:19**
